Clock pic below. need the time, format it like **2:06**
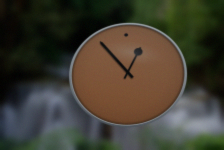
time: **12:54**
